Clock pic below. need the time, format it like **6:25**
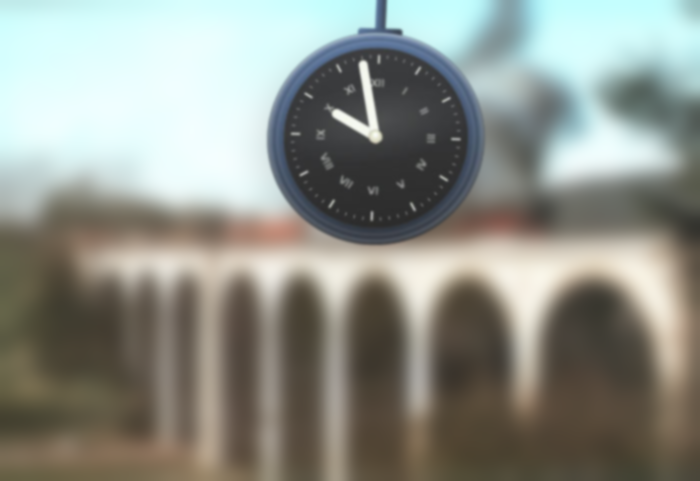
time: **9:58**
